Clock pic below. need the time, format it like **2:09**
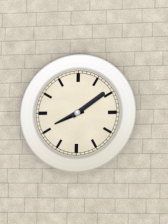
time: **8:09**
